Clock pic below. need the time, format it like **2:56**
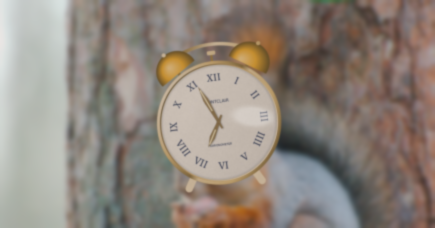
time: **6:56**
